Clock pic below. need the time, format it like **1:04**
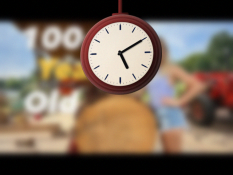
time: **5:10**
